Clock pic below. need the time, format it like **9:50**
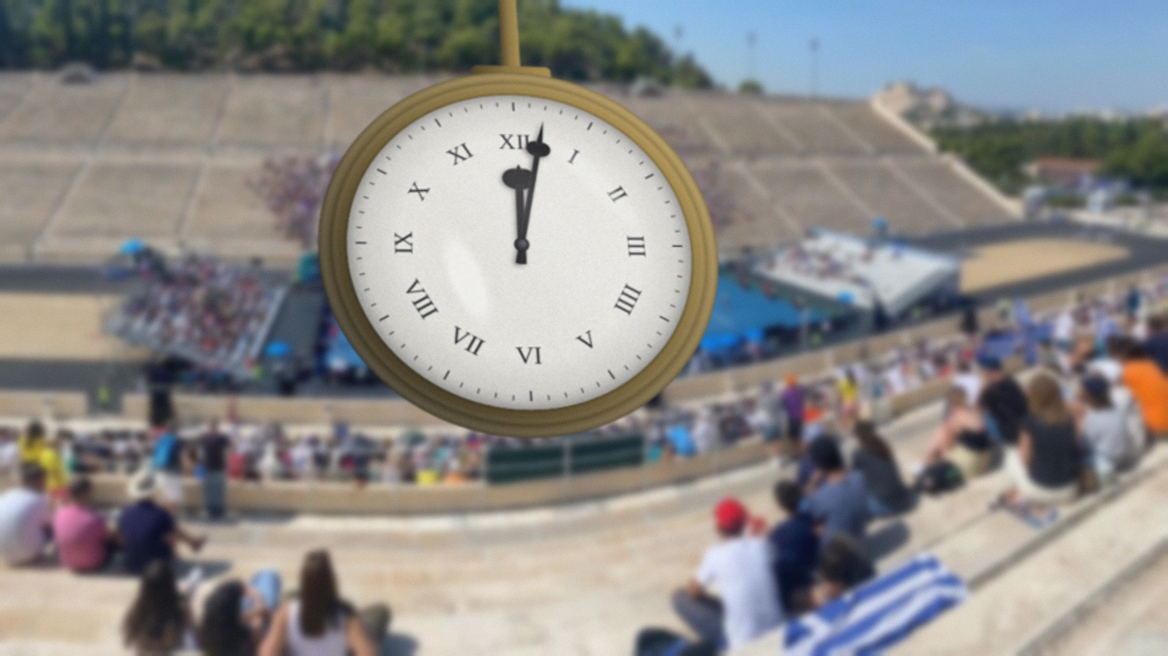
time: **12:02**
